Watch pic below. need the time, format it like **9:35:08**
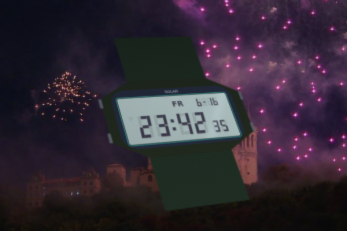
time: **23:42:35**
